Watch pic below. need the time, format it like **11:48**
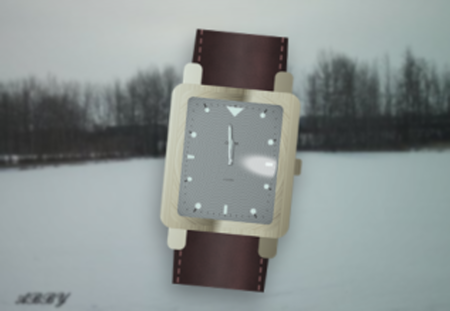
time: **11:59**
